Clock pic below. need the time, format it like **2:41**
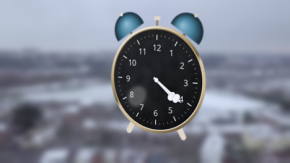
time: **4:21**
